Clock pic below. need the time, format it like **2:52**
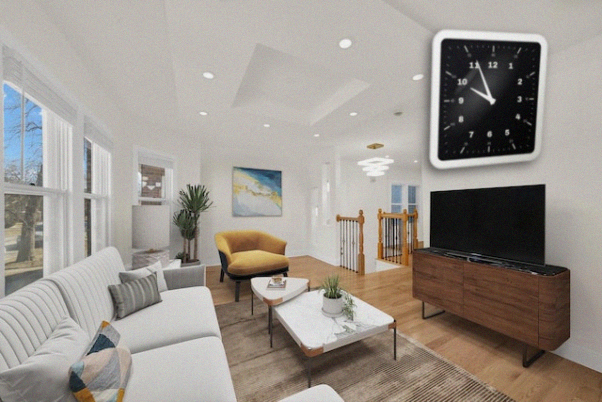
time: **9:56**
